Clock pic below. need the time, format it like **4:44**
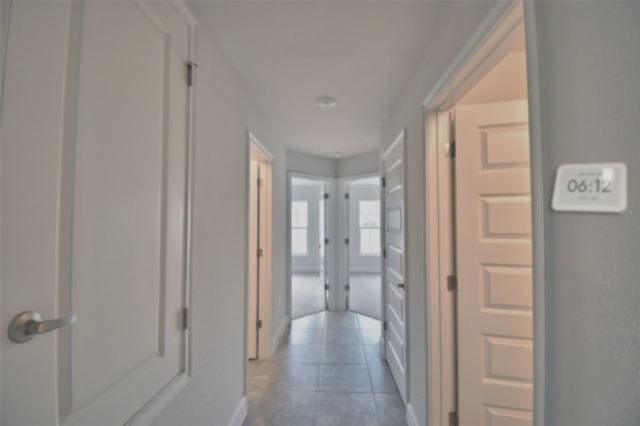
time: **6:12**
